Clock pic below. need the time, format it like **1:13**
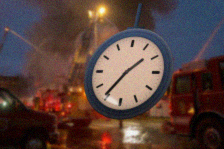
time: **1:36**
